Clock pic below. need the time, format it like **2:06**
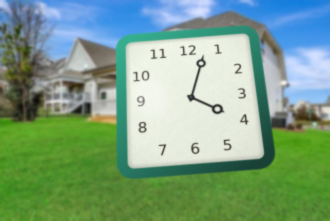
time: **4:03**
